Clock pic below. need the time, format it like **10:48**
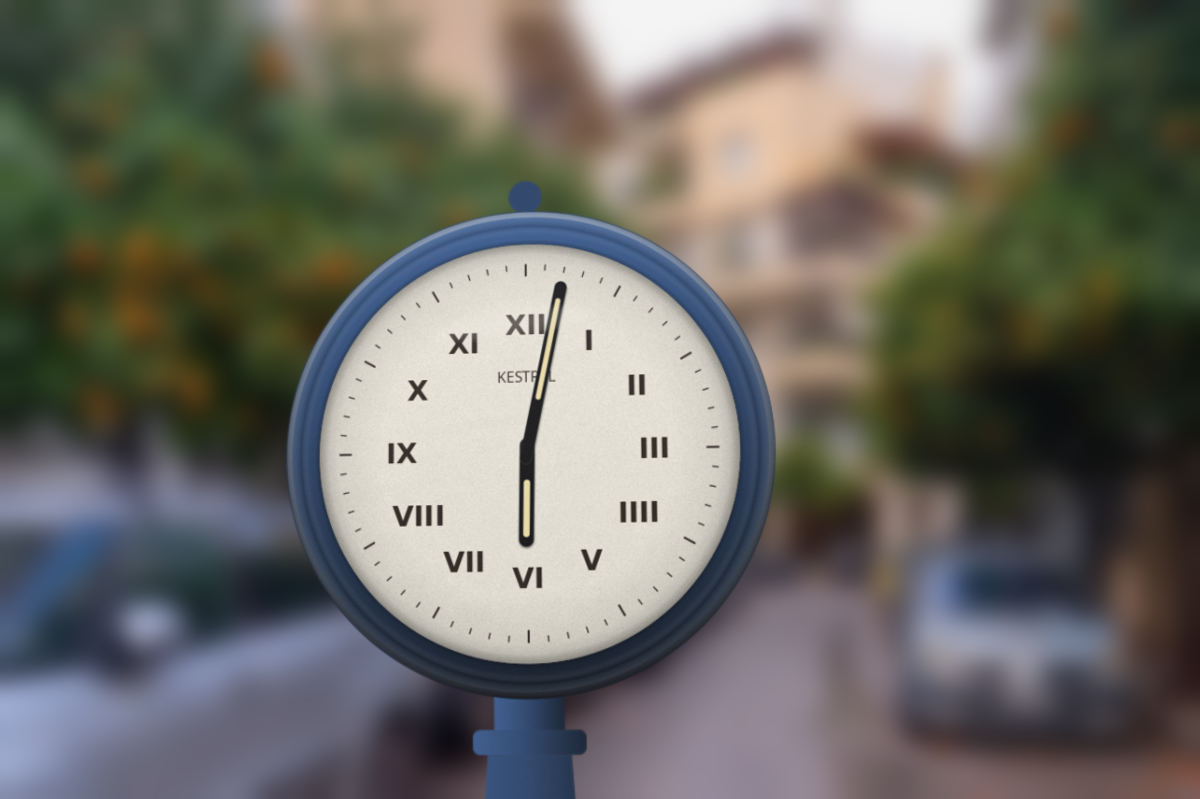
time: **6:02**
